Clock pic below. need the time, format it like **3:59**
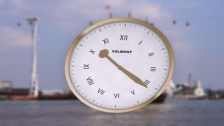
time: **10:21**
